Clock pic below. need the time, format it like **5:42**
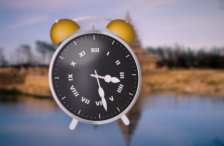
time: **3:28**
